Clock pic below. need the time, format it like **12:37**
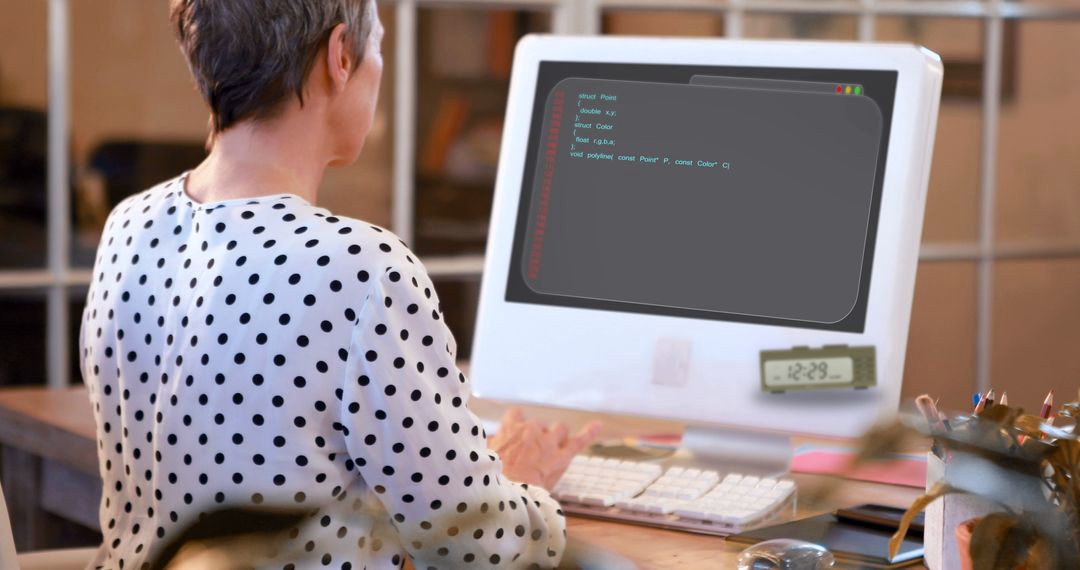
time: **12:29**
